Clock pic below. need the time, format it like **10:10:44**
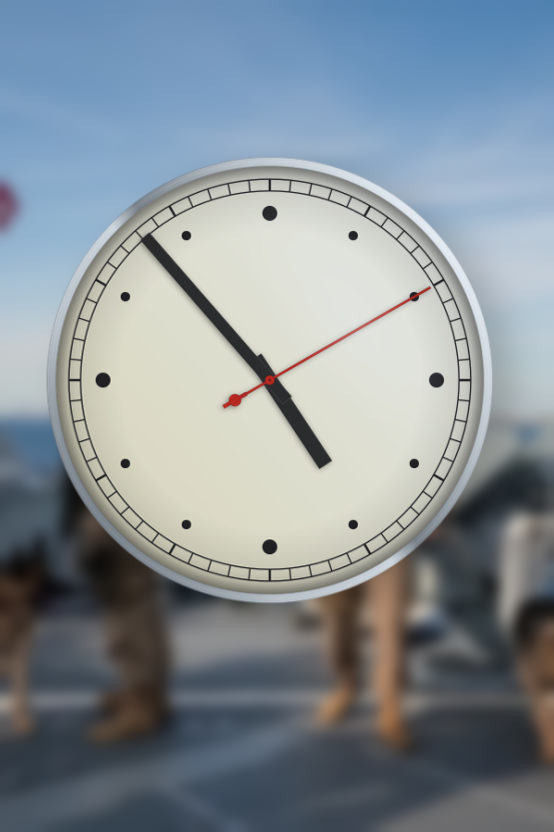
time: **4:53:10**
